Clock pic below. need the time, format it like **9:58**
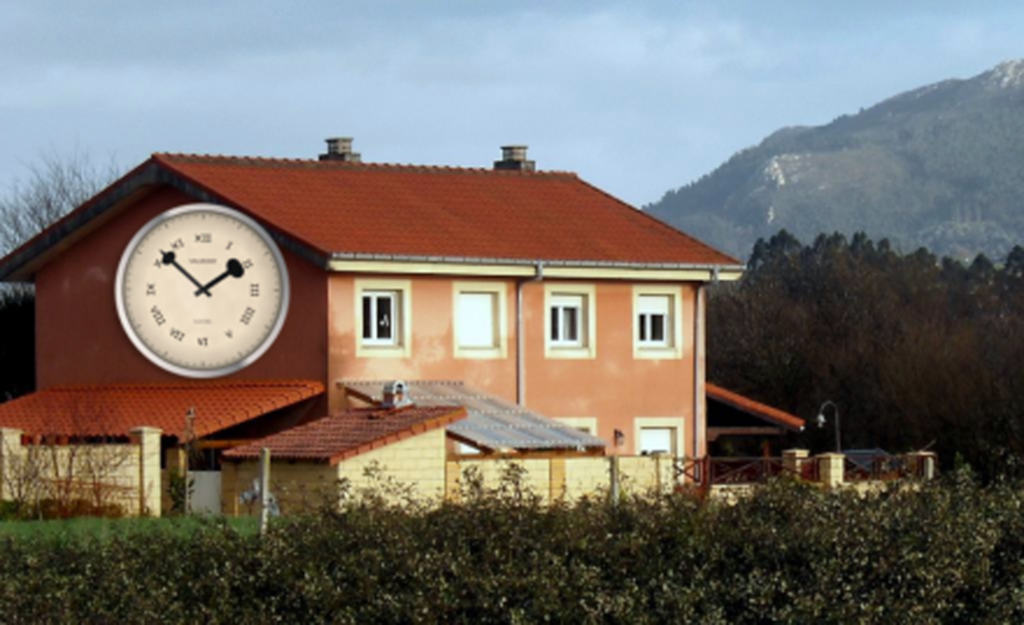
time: **1:52**
